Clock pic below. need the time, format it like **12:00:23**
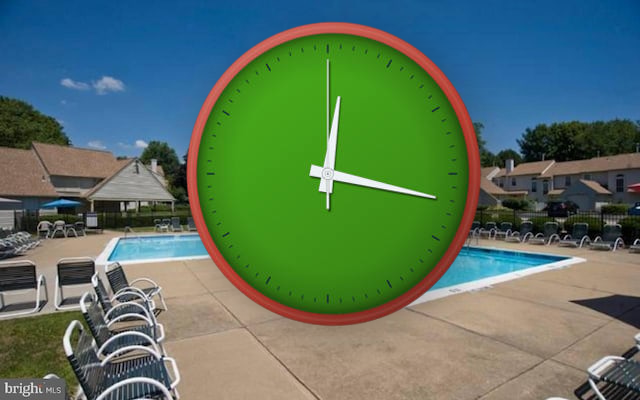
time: **12:17:00**
